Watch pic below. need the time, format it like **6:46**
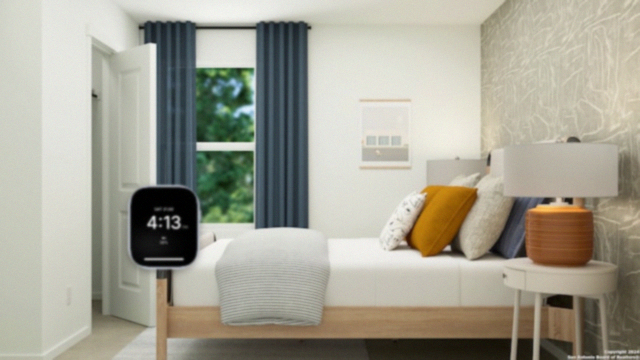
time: **4:13**
